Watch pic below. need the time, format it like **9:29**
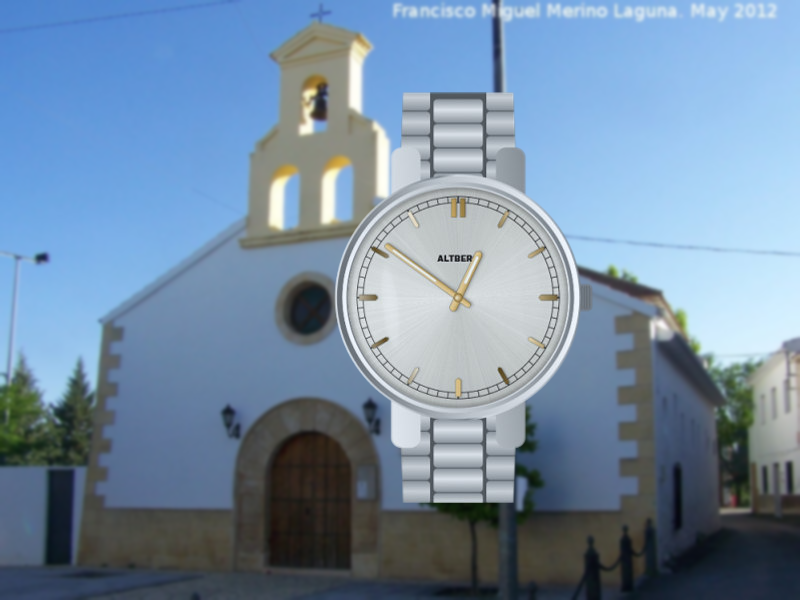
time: **12:51**
